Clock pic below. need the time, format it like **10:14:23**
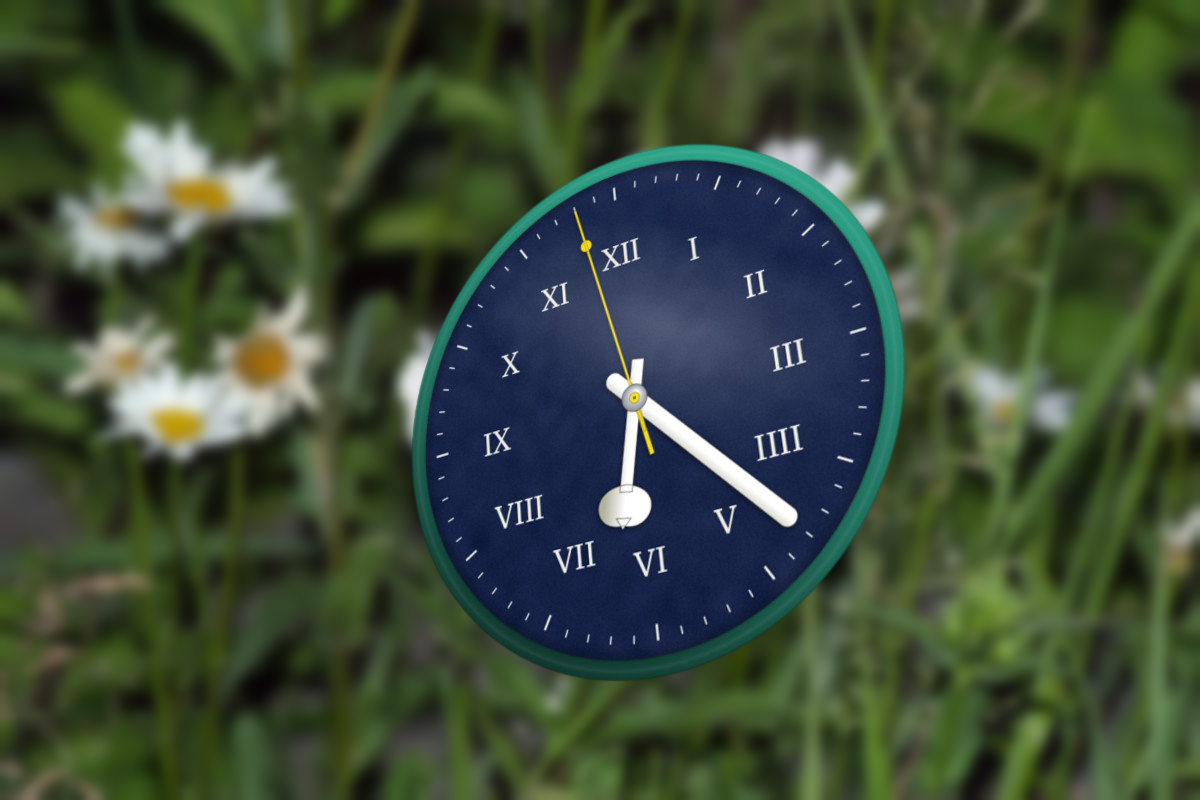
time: **6:22:58**
